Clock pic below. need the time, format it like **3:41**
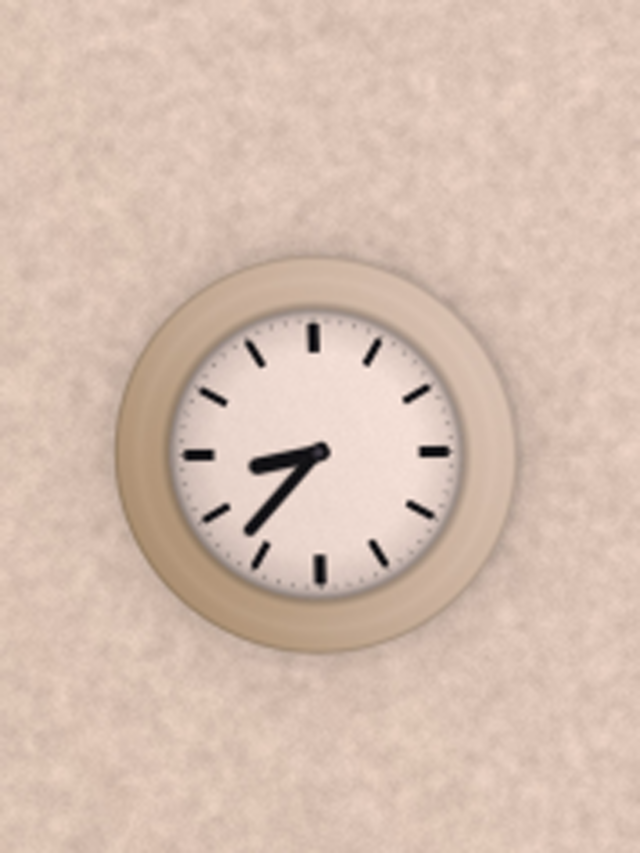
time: **8:37**
